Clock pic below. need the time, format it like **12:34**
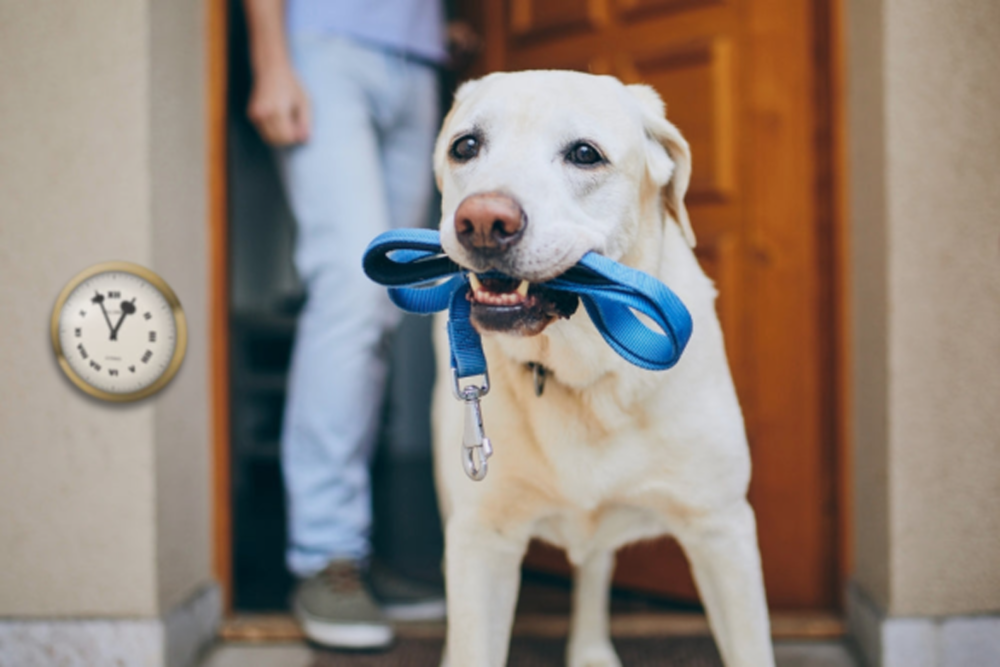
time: **12:56**
